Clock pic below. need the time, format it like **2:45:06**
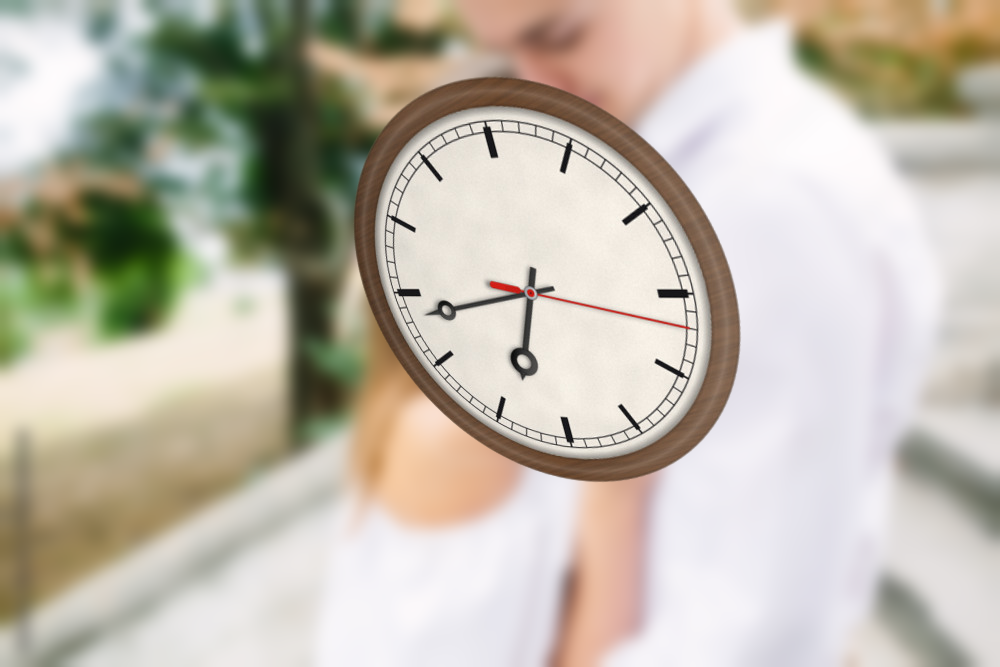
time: **6:43:17**
